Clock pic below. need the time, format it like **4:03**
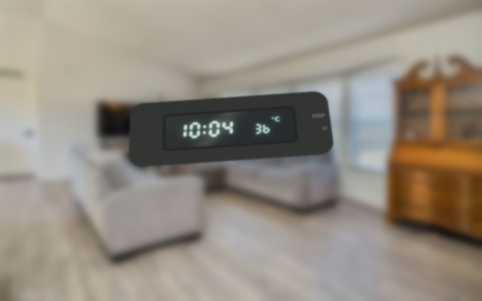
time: **10:04**
